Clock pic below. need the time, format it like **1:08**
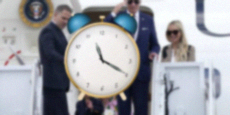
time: **11:20**
